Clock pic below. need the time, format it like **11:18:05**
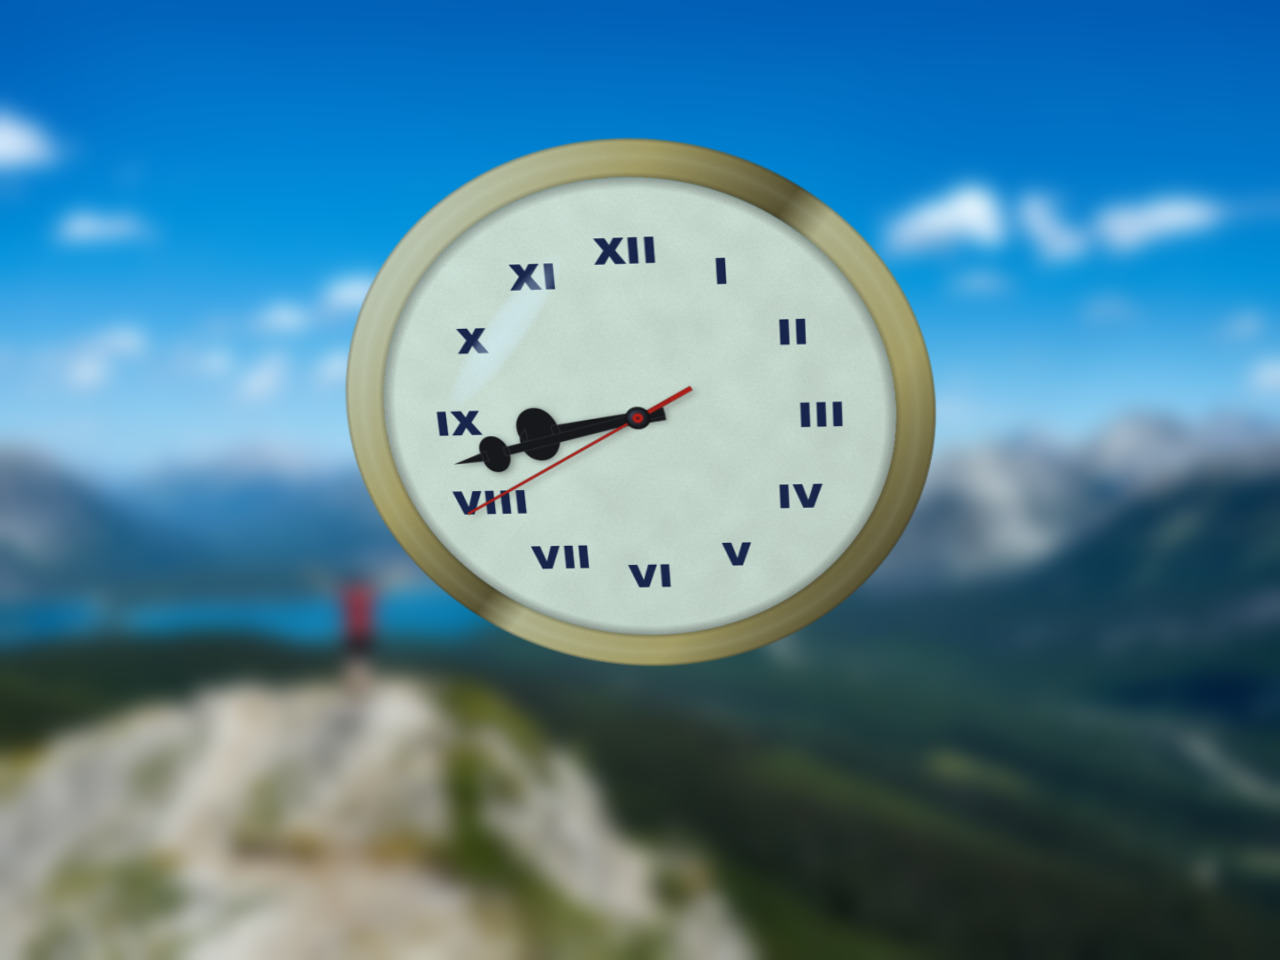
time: **8:42:40**
